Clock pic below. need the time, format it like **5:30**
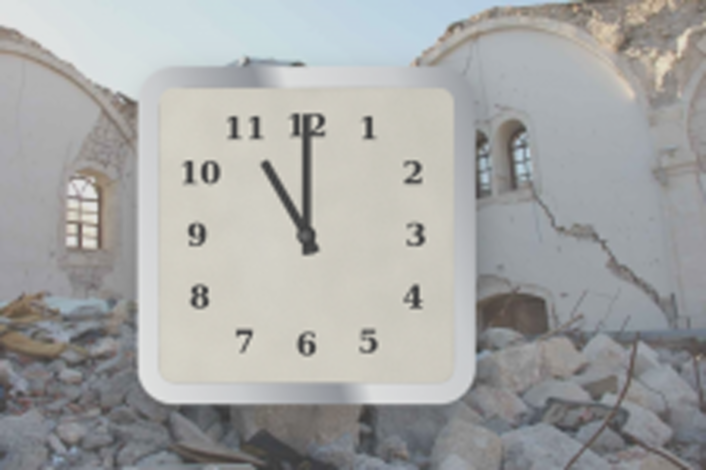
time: **11:00**
